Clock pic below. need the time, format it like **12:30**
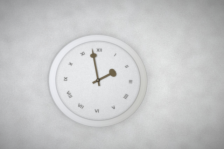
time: **1:58**
